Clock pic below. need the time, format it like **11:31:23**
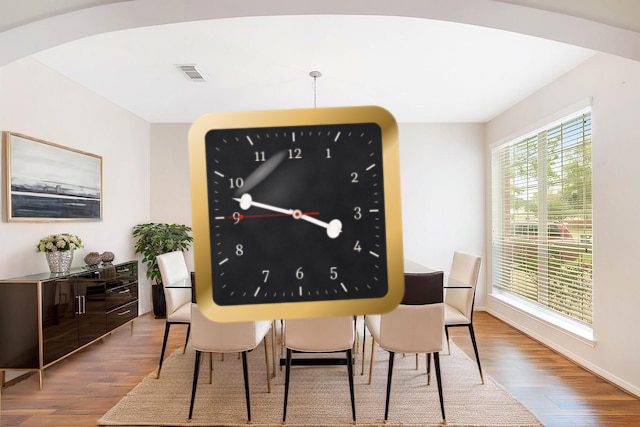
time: **3:47:45**
